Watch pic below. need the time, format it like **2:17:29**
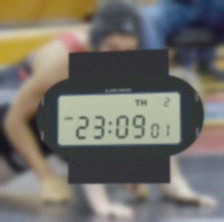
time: **23:09:01**
